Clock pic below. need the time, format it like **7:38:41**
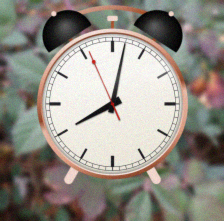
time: **8:01:56**
